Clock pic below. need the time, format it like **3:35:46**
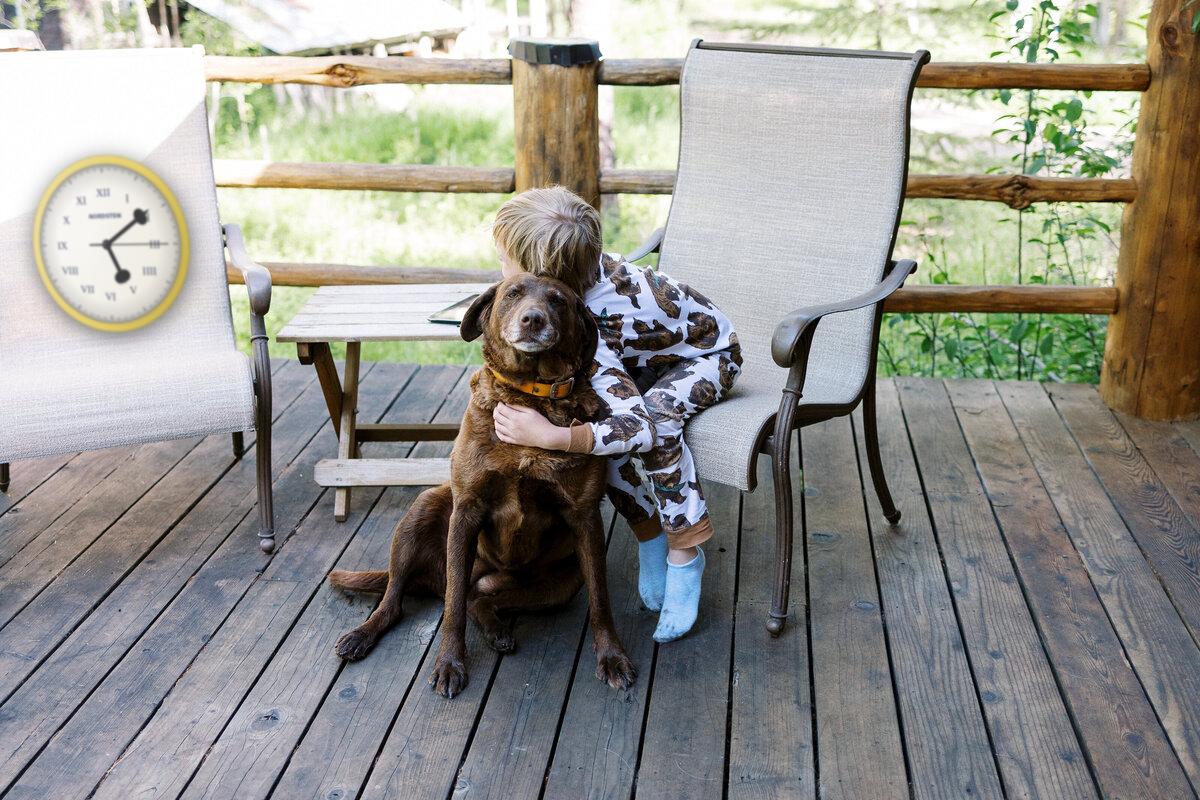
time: **5:09:15**
